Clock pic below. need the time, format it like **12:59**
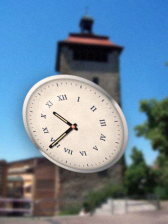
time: **10:40**
